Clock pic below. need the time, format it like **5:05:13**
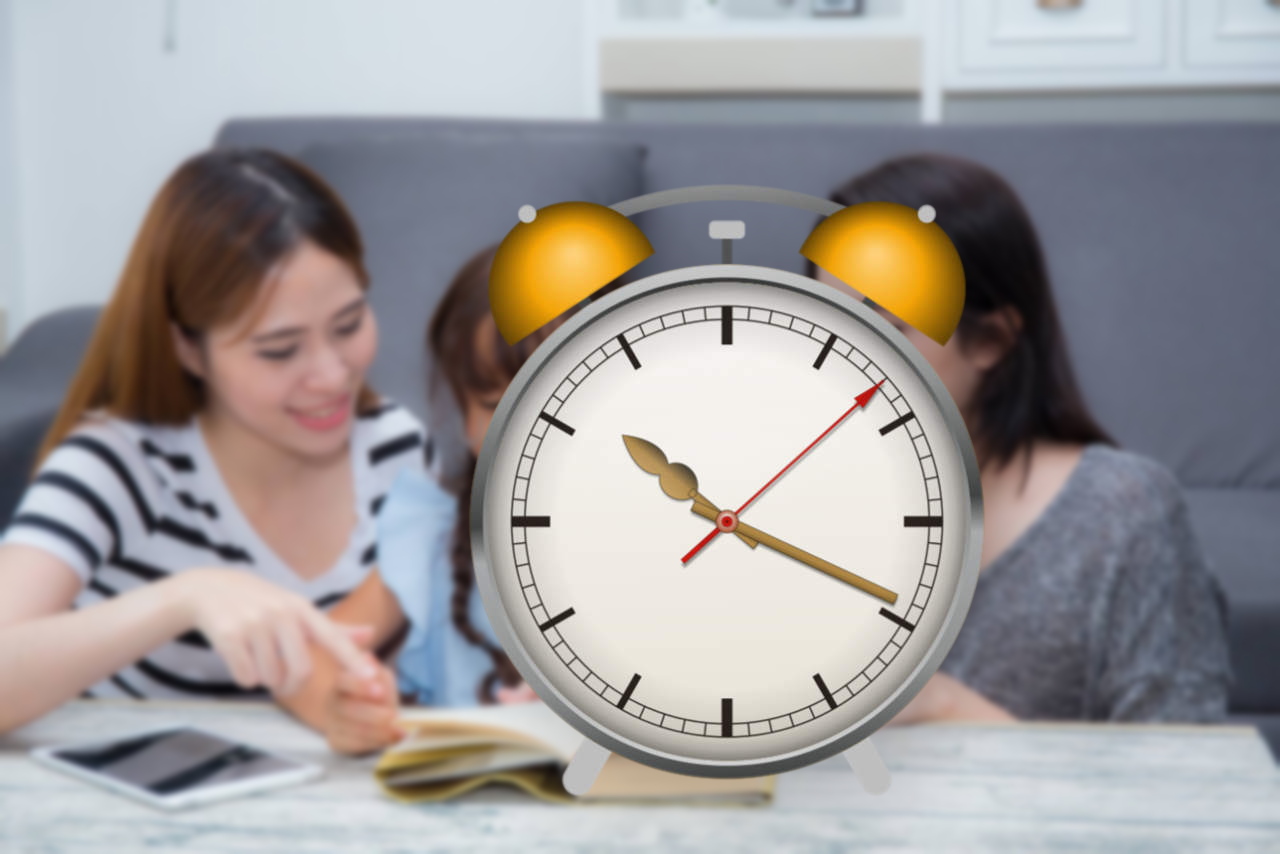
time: **10:19:08**
